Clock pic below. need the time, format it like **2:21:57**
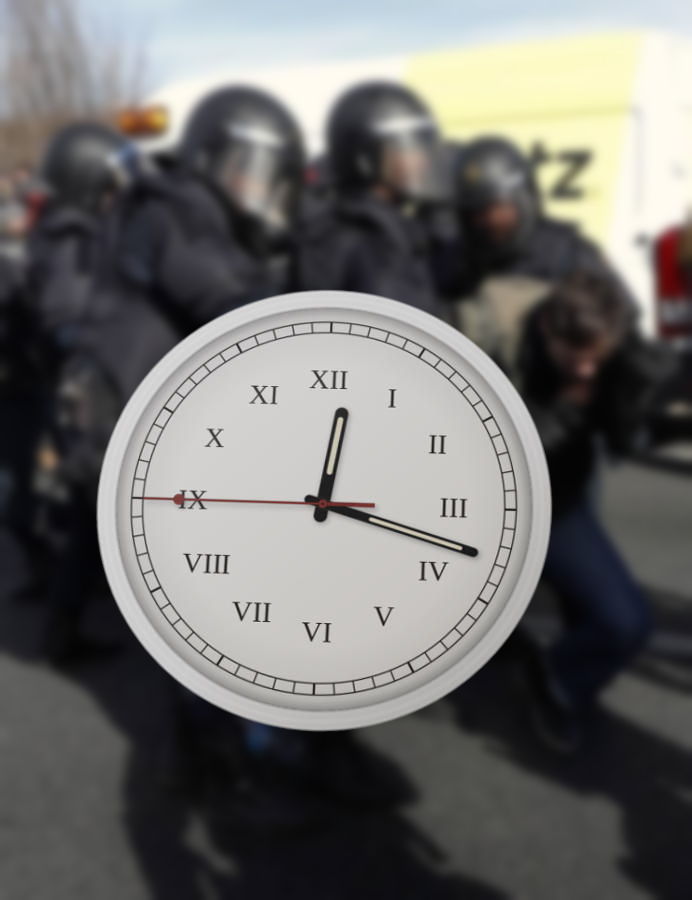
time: **12:17:45**
